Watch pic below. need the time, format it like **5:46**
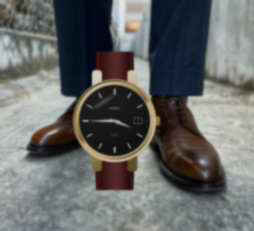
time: **3:45**
